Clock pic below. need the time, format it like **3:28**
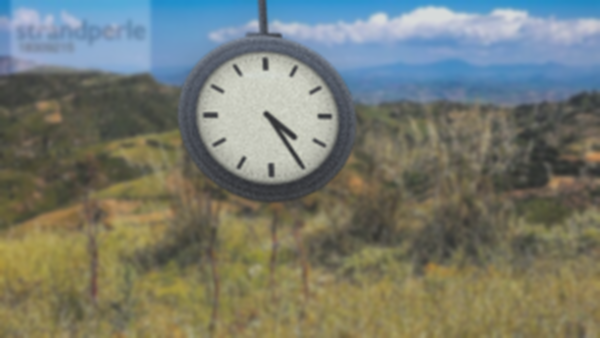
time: **4:25**
